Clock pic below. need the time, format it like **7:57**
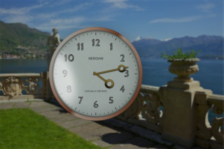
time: **4:13**
